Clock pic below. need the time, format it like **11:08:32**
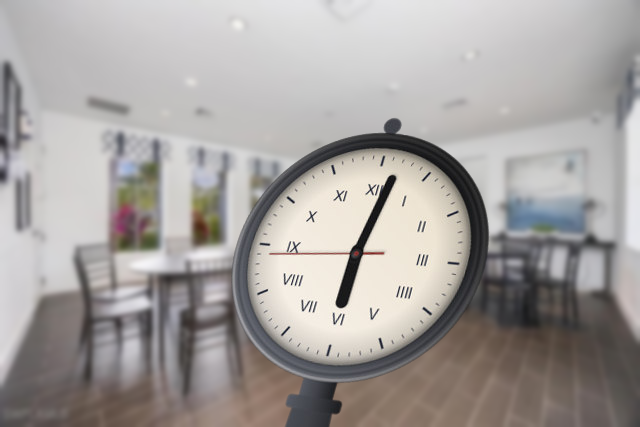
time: **6:01:44**
